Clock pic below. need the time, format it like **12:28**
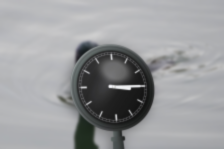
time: **3:15**
